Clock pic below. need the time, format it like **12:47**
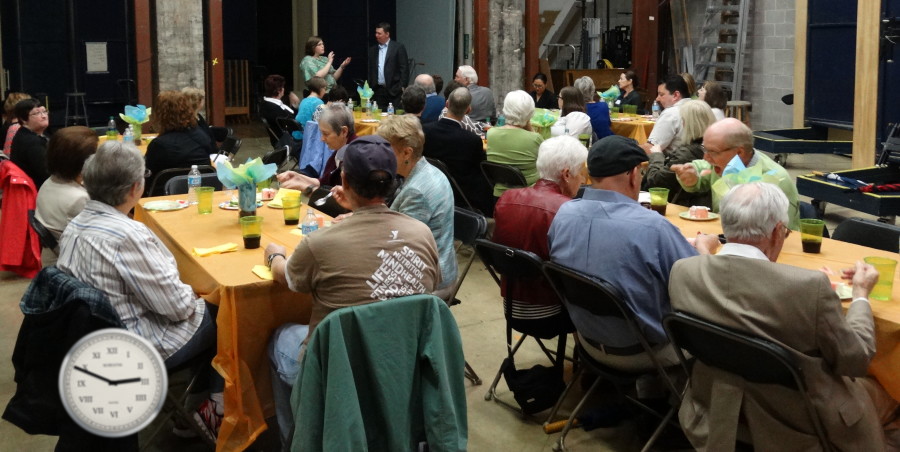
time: **2:49**
